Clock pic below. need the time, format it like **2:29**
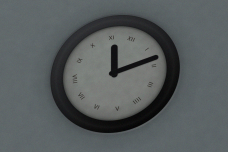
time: **11:08**
